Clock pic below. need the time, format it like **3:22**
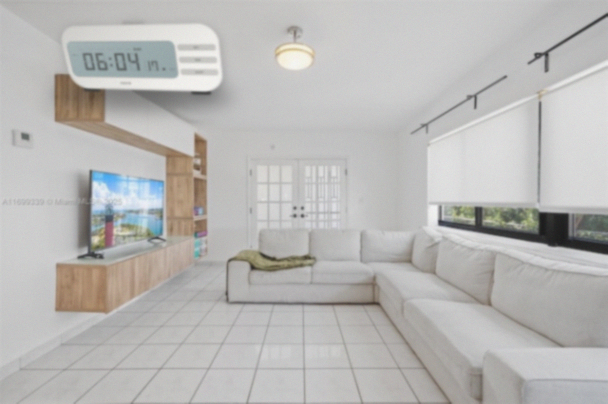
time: **6:04**
